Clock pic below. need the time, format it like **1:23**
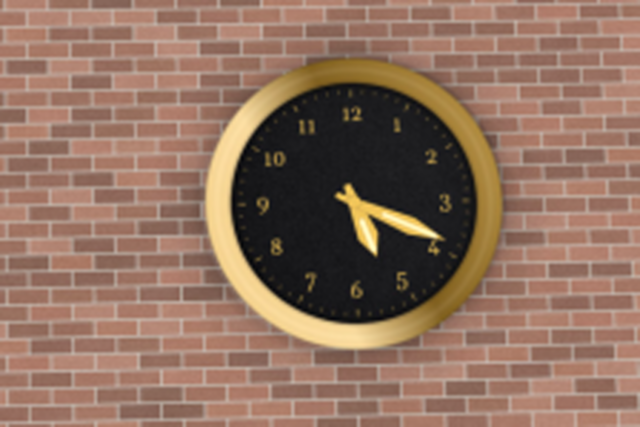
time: **5:19**
